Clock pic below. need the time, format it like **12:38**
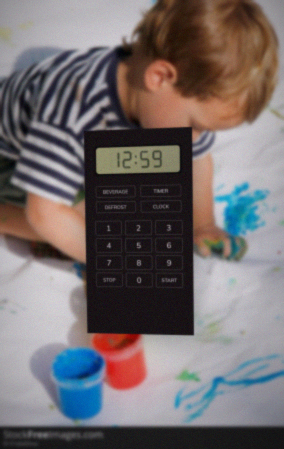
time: **12:59**
